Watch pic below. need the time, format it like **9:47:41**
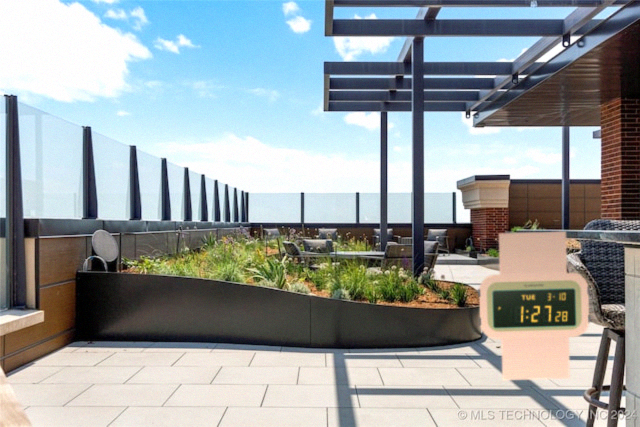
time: **1:27:28**
